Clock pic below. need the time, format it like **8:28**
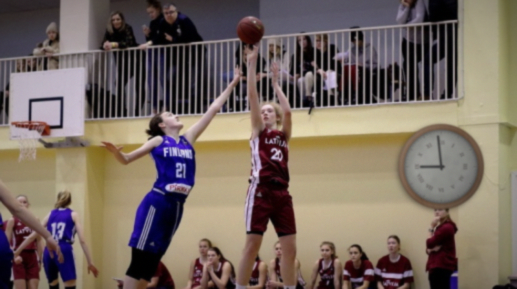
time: **8:59**
